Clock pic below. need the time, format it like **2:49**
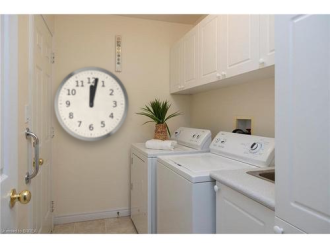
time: **12:02**
